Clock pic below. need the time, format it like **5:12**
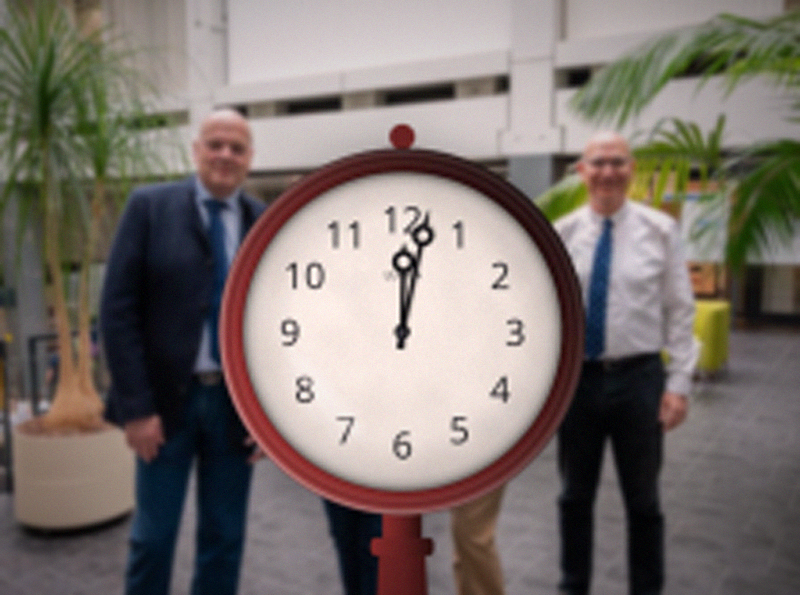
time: **12:02**
